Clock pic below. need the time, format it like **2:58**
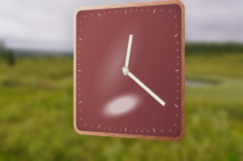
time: **12:21**
